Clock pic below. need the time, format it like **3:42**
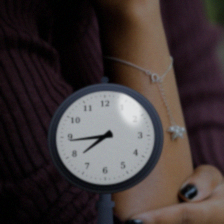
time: **7:44**
